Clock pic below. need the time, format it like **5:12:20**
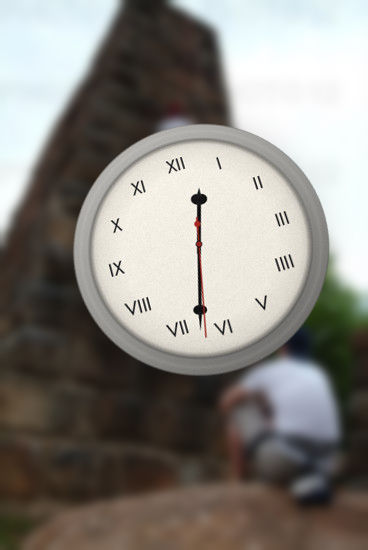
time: **12:32:32**
